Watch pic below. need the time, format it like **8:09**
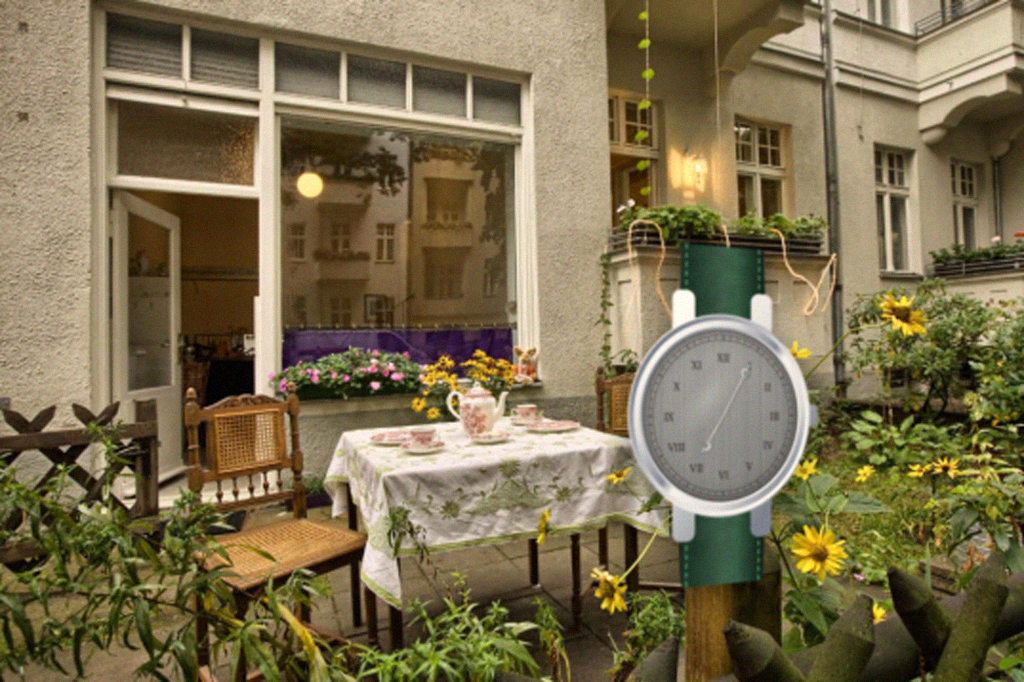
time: **7:05**
